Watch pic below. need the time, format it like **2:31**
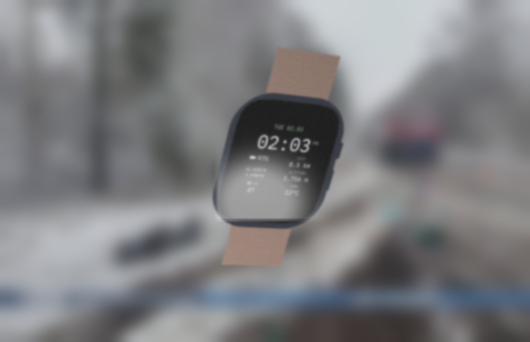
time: **2:03**
